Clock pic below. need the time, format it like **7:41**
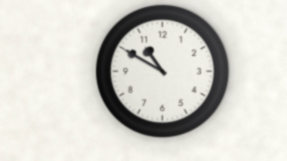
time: **10:50**
